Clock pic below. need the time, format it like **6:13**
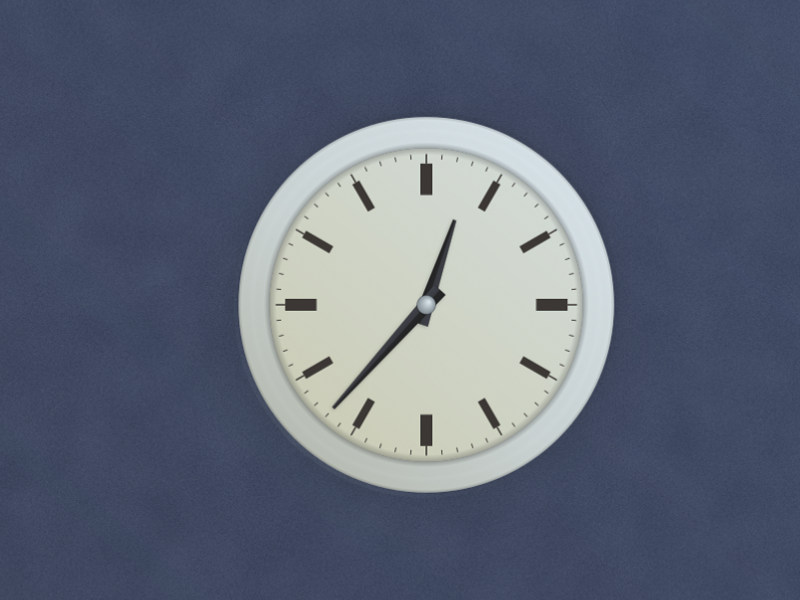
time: **12:37**
